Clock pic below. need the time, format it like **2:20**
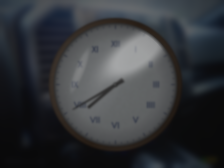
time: **7:40**
